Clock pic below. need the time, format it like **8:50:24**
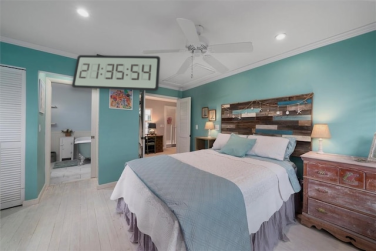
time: **21:35:54**
